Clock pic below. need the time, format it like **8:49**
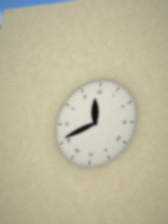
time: **11:41**
